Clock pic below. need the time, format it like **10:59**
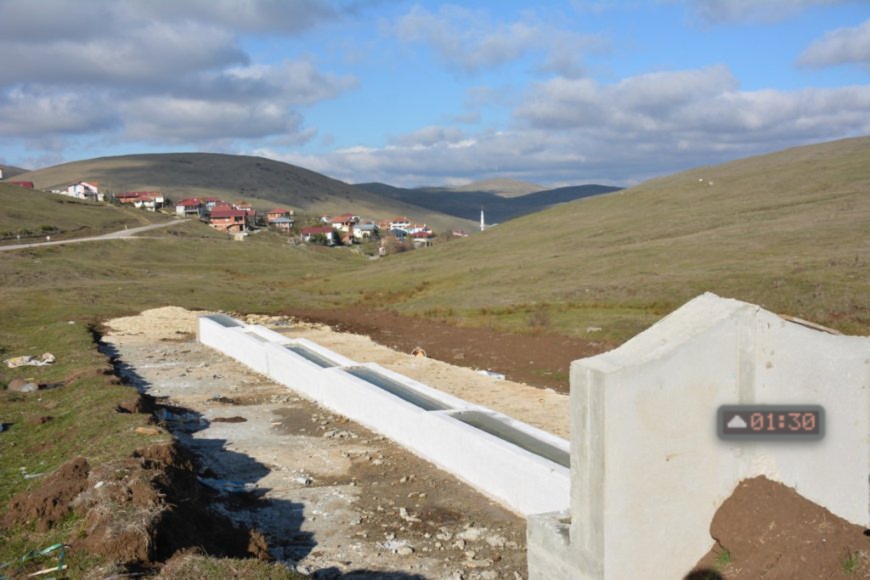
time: **1:30**
